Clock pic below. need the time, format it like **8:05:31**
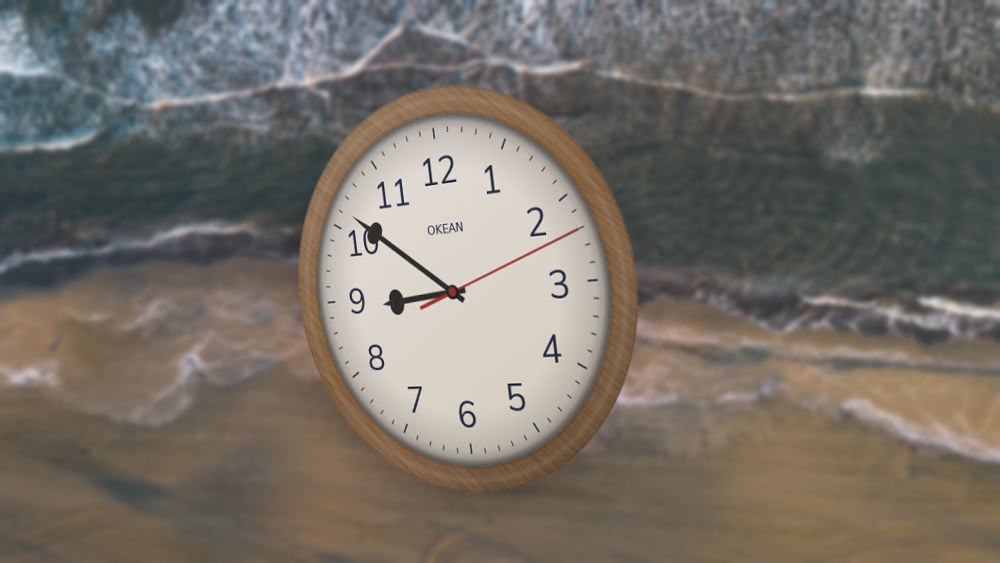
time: **8:51:12**
